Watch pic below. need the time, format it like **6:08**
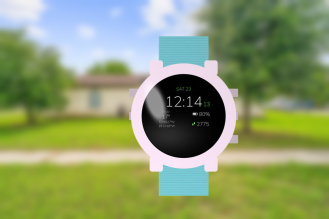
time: **12:14**
